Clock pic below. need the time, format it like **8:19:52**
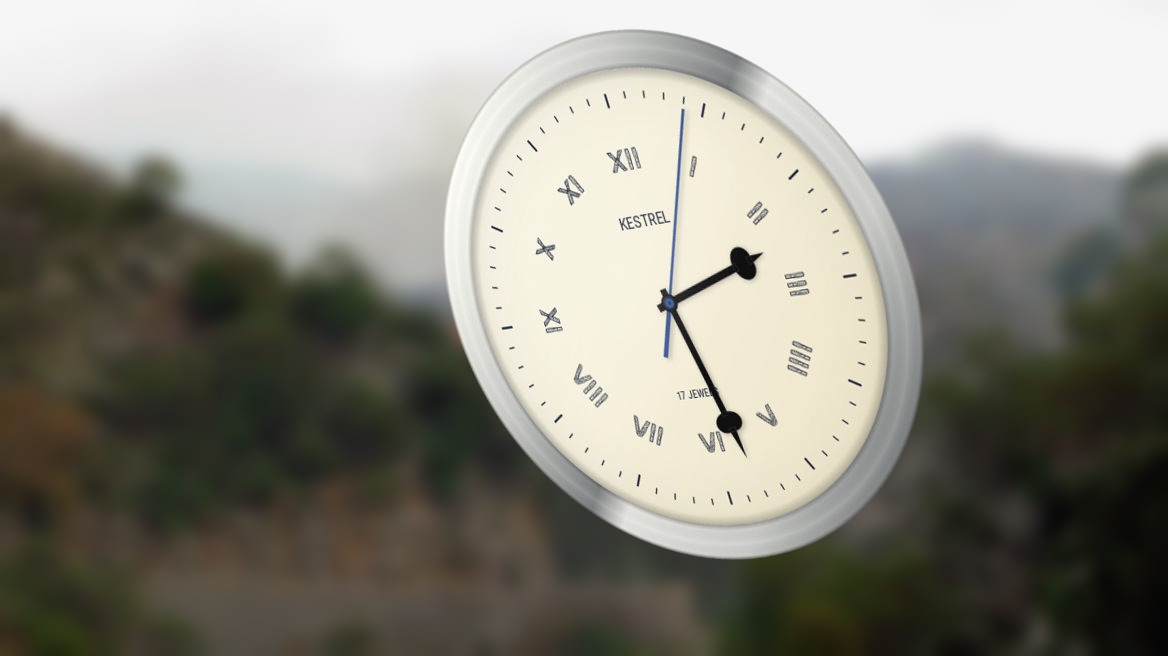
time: **2:28:04**
